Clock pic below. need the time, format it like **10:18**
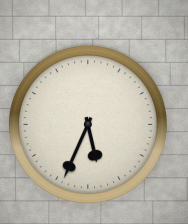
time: **5:34**
